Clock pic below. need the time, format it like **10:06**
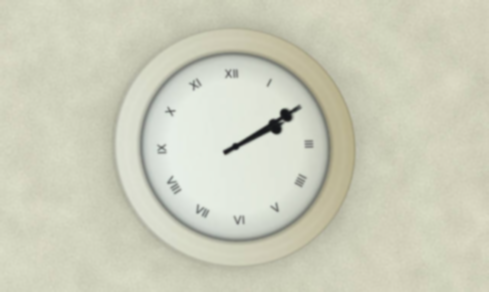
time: **2:10**
